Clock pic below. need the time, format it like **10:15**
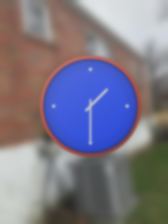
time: **1:30**
